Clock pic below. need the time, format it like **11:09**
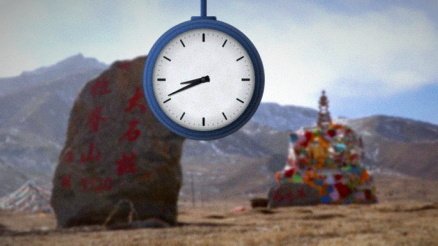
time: **8:41**
